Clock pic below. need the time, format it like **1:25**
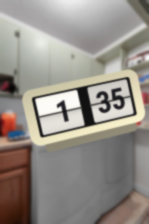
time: **1:35**
